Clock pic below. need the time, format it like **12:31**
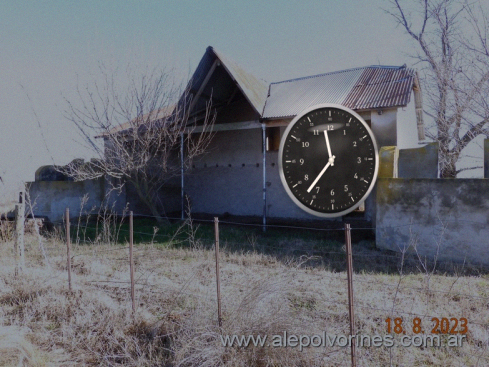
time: **11:37**
